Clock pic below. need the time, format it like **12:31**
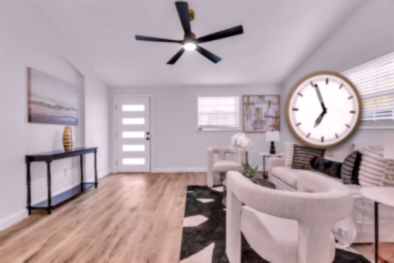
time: **6:56**
